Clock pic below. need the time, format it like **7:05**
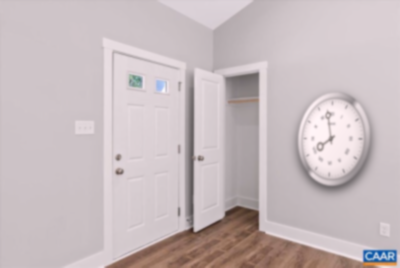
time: **7:58**
